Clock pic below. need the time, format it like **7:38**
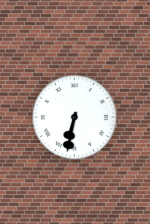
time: **6:32**
